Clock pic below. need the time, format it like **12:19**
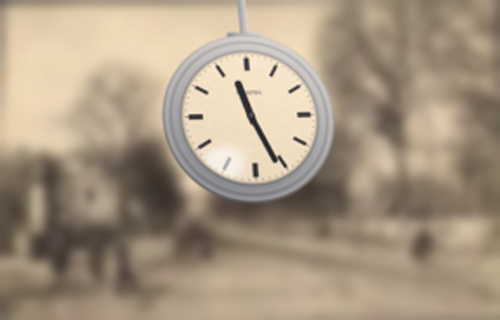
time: **11:26**
